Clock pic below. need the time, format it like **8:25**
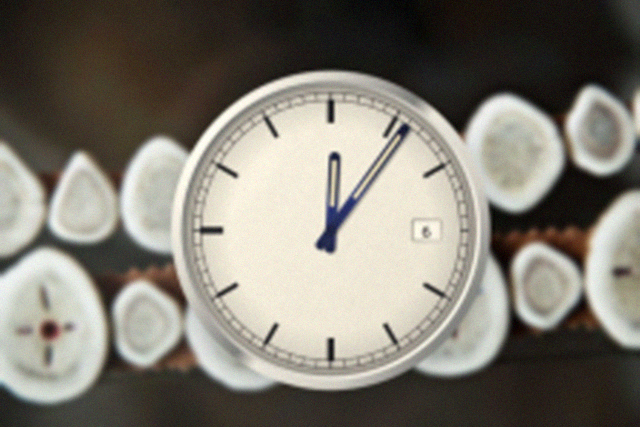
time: **12:06**
